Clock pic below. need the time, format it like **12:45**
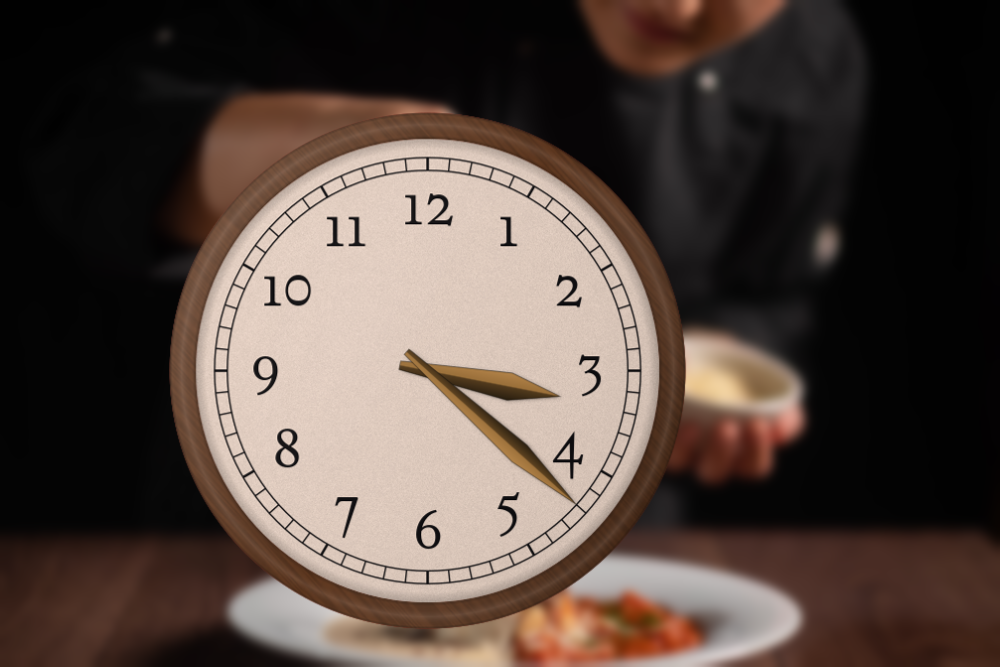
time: **3:22**
